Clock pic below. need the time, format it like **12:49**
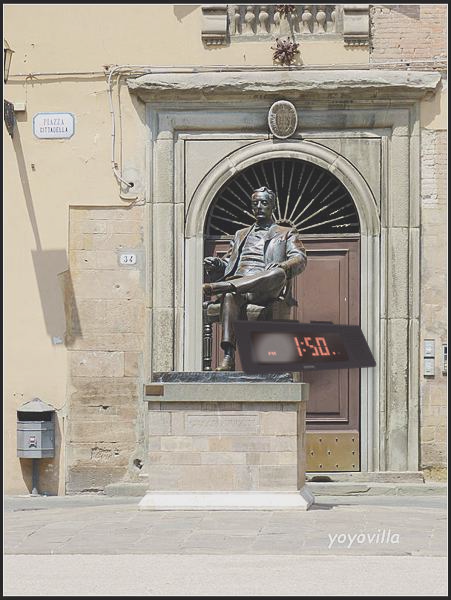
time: **1:50**
